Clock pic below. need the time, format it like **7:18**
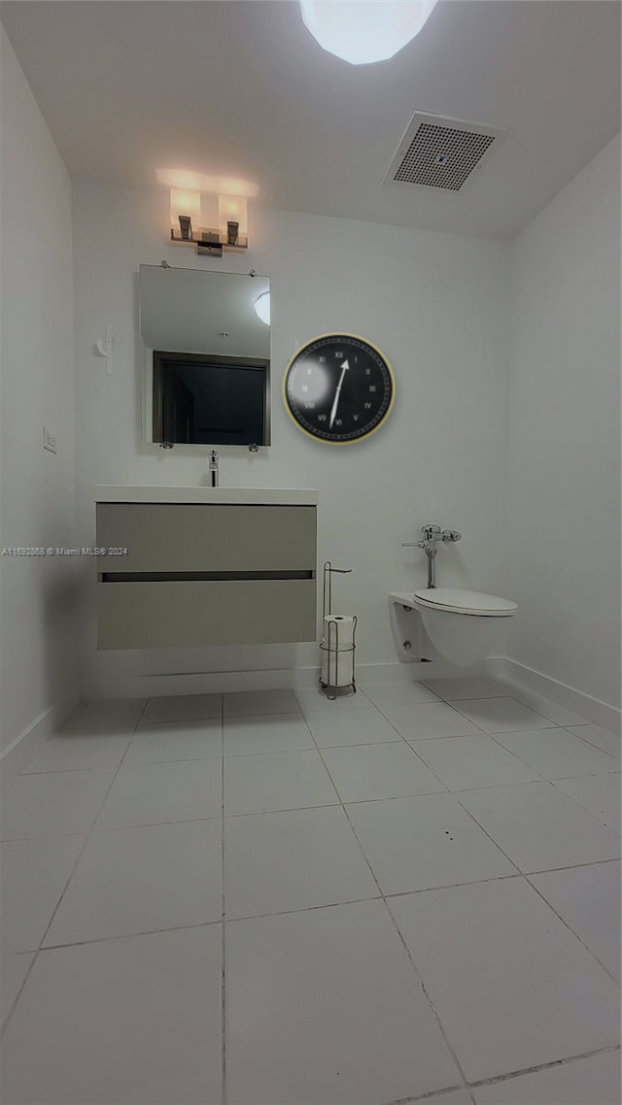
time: **12:32**
